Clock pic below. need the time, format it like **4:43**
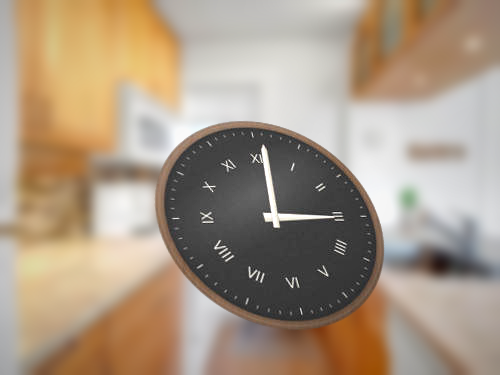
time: **3:01**
